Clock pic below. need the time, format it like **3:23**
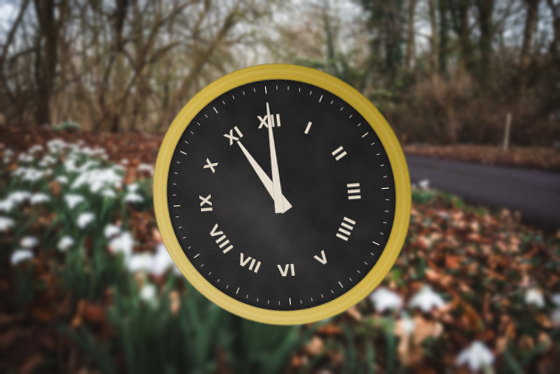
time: **11:00**
